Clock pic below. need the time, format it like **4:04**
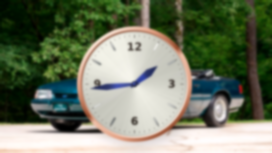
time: **1:44**
